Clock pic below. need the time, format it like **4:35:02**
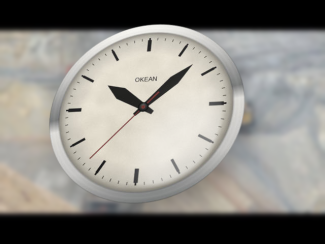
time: **10:07:37**
